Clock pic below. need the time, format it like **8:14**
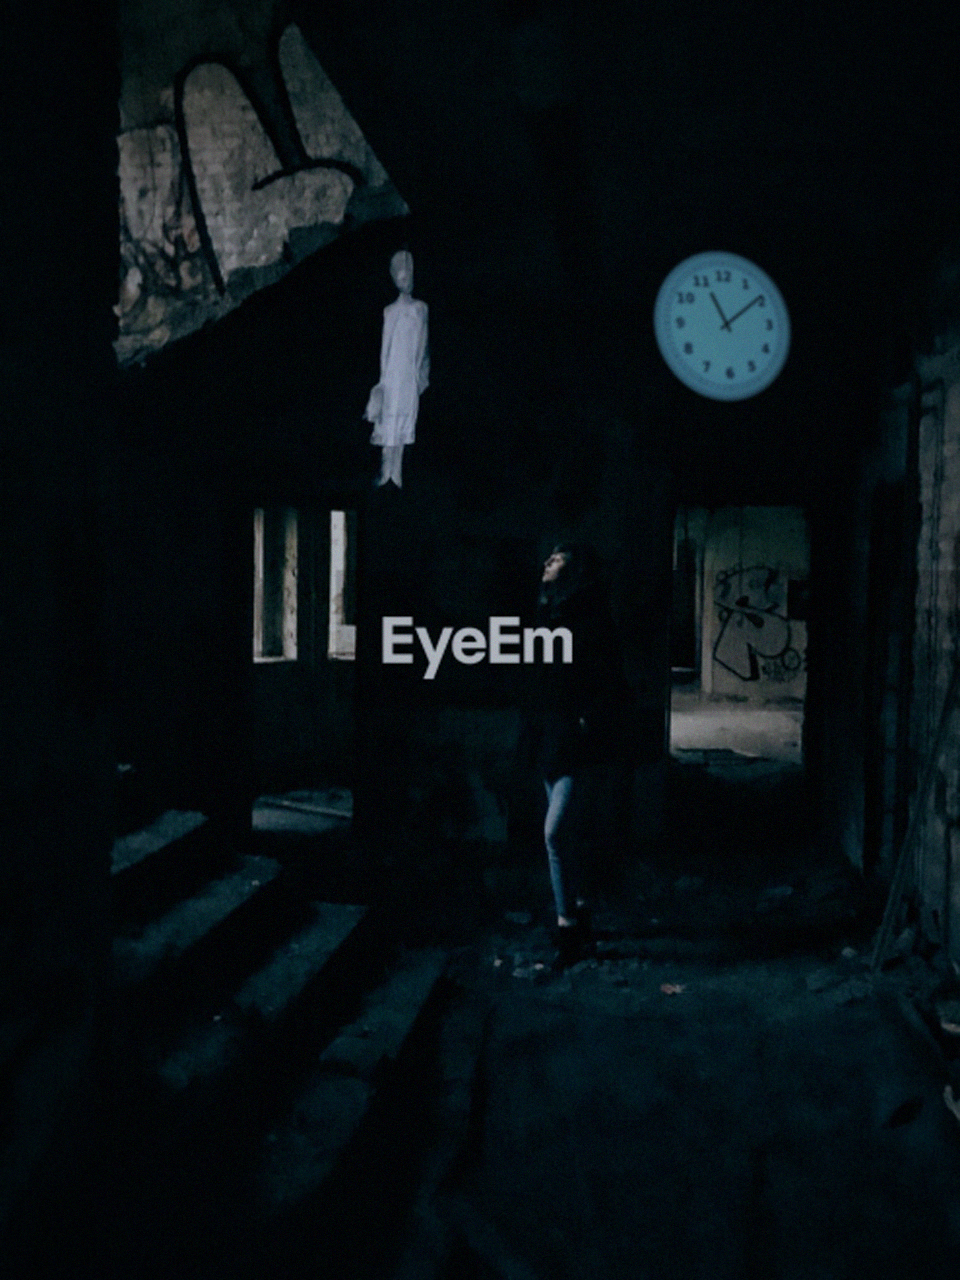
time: **11:09**
